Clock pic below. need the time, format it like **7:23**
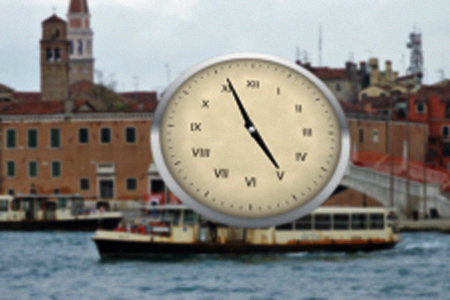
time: **4:56**
